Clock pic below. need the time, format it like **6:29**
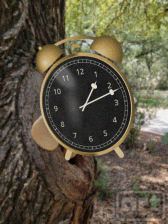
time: **1:12**
